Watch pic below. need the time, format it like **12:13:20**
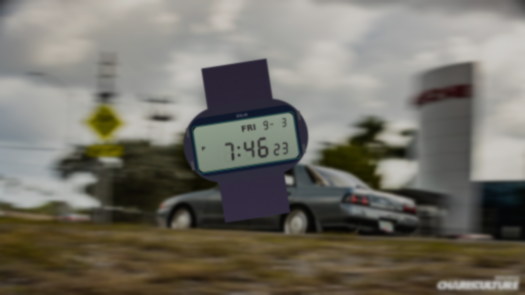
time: **7:46:23**
